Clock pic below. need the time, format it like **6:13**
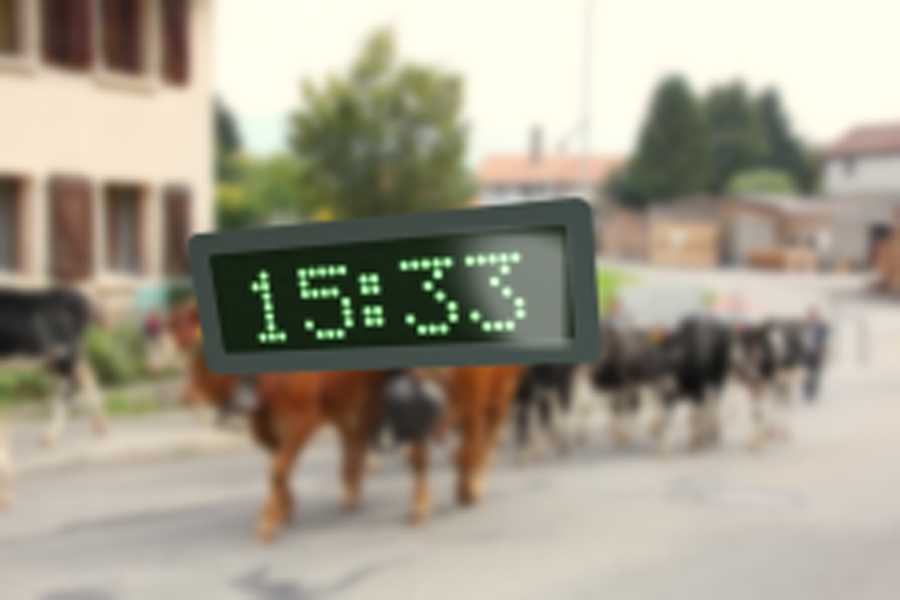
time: **15:33**
